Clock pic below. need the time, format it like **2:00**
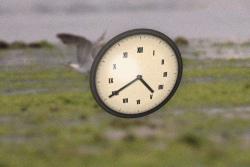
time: **4:40**
